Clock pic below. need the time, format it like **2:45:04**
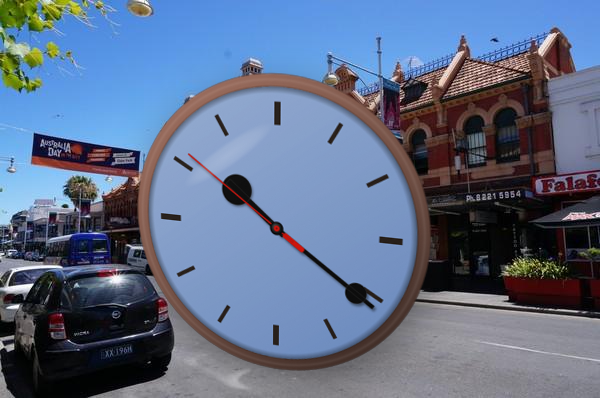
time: **10:20:51**
